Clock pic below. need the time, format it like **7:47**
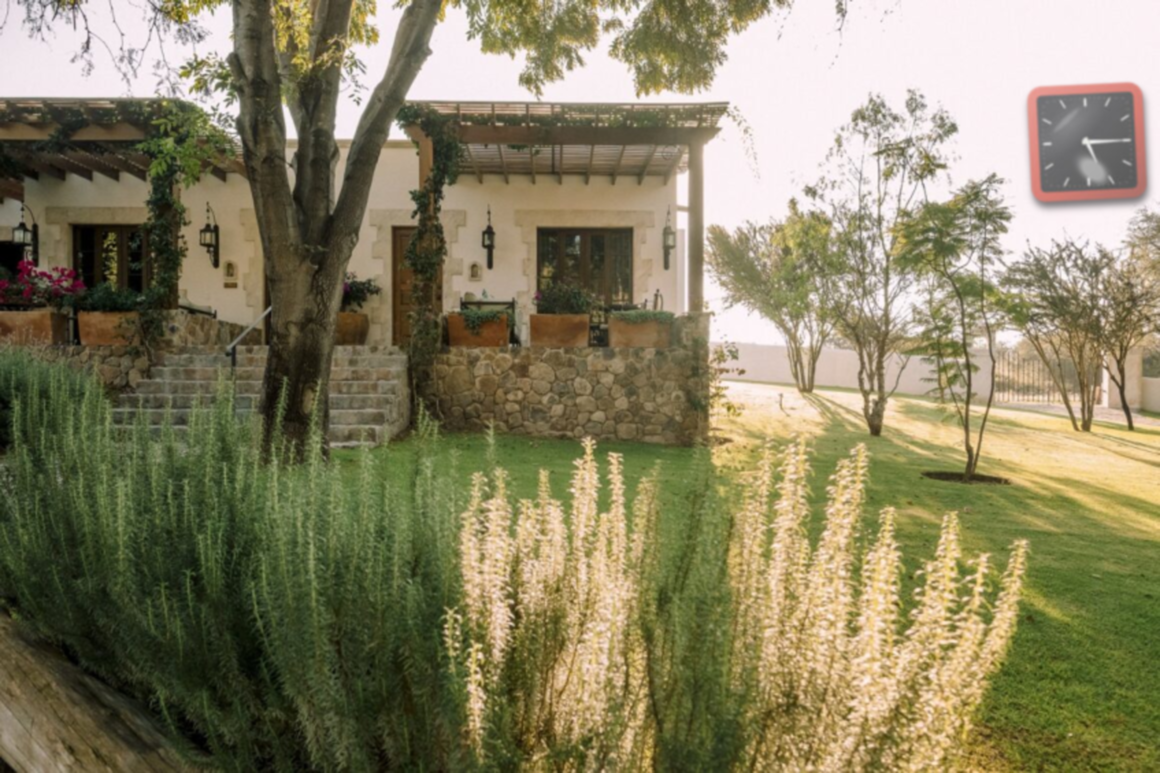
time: **5:15**
